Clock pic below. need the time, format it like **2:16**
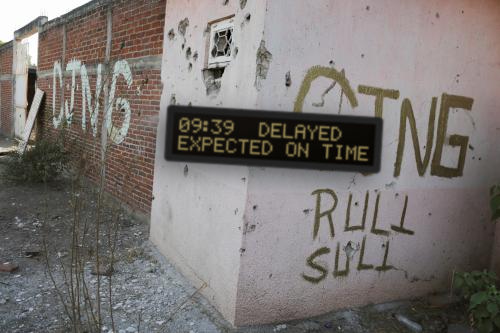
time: **9:39**
